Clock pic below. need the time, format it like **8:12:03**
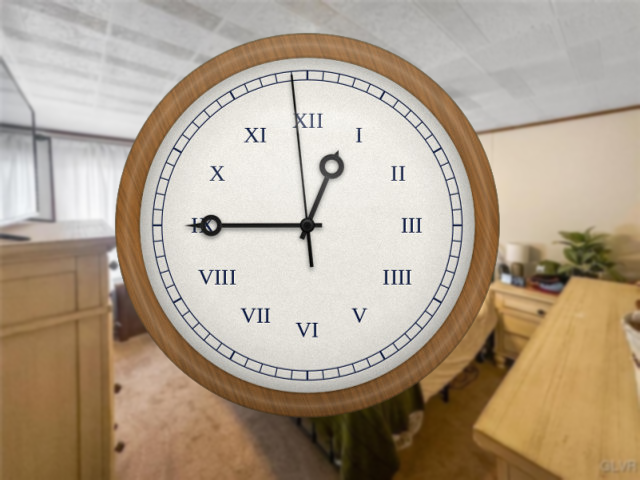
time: **12:44:59**
